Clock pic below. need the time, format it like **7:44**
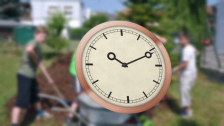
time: **10:11**
